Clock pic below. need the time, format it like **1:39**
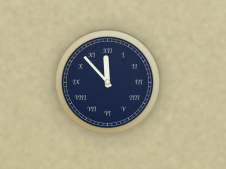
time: **11:53**
